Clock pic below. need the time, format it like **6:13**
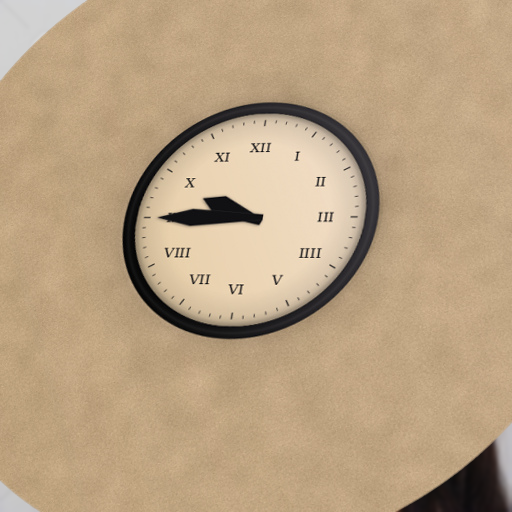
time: **9:45**
